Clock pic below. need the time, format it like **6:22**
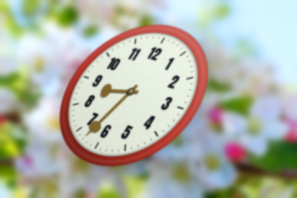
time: **8:33**
